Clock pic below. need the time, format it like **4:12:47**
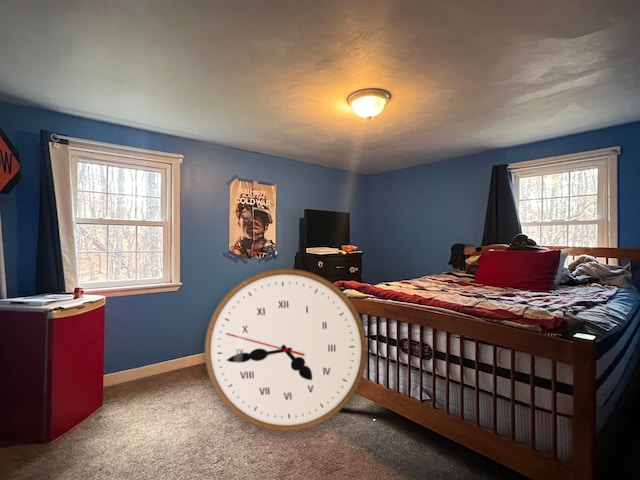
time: **4:43:48**
